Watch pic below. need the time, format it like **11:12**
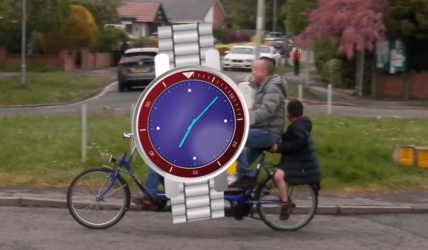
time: **7:08**
